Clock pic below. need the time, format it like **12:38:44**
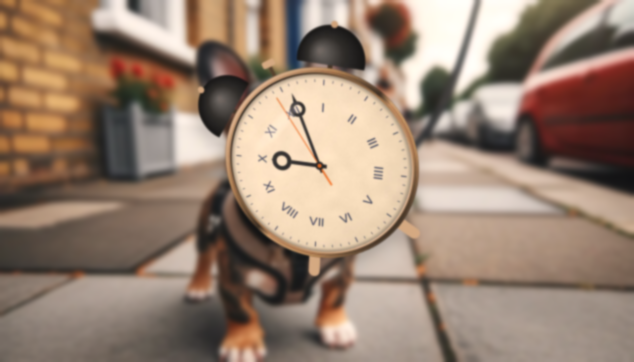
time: **10:00:59**
